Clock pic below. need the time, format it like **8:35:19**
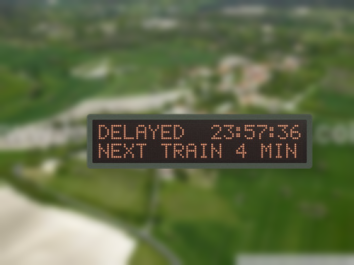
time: **23:57:36**
